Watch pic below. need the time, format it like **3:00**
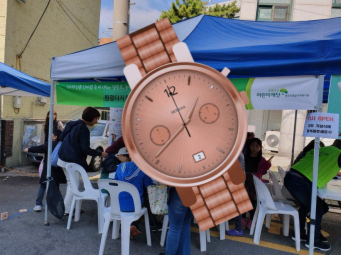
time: **1:41**
